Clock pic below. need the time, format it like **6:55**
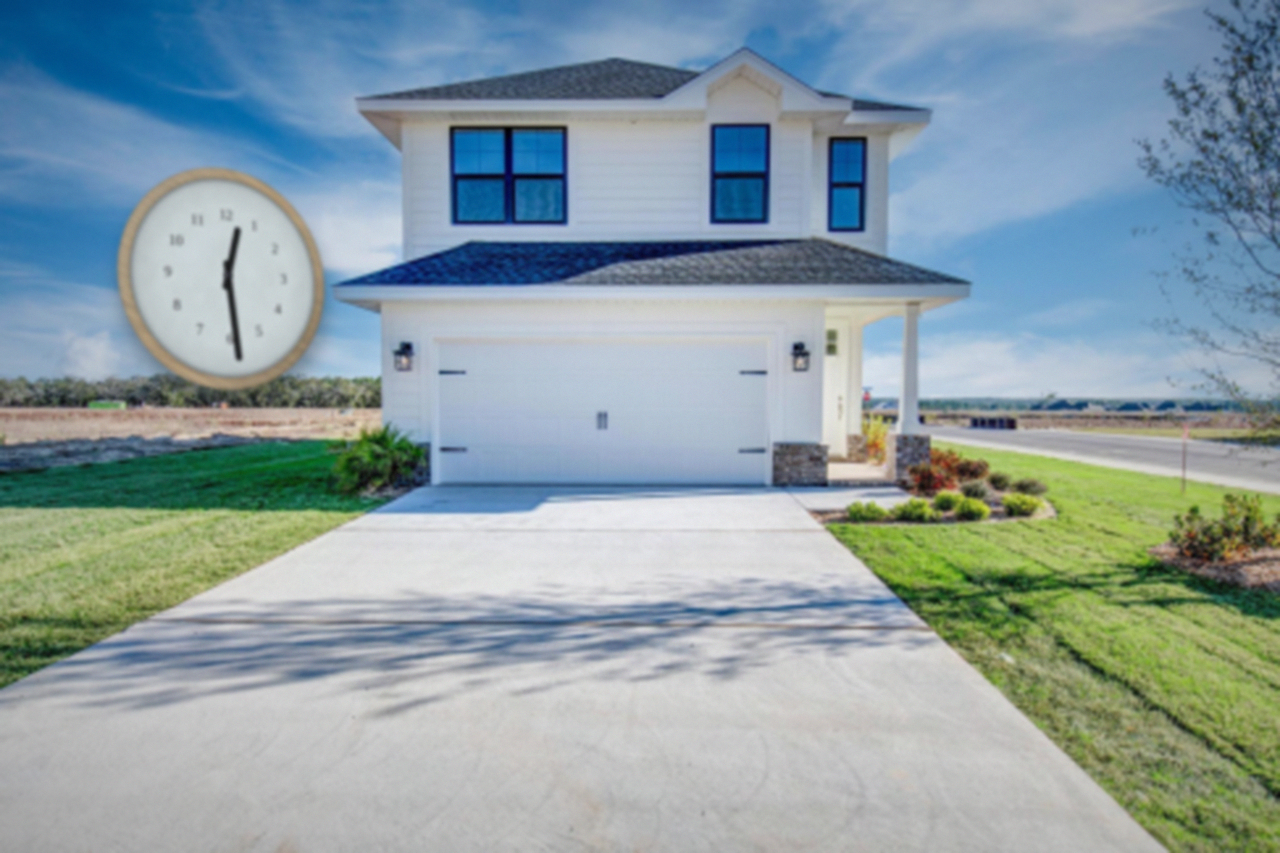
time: **12:29**
